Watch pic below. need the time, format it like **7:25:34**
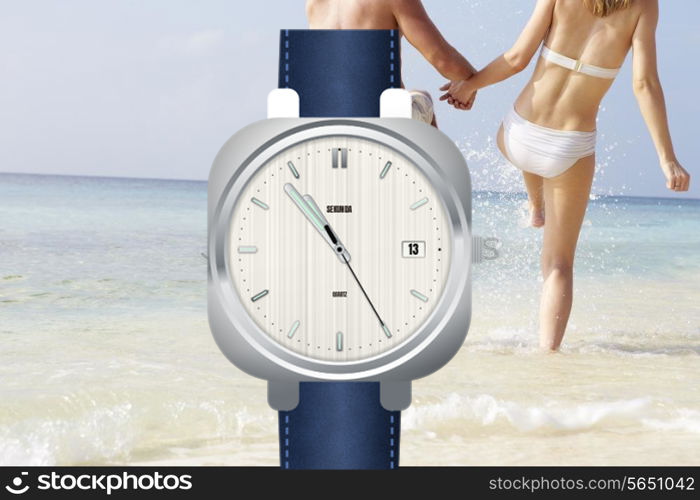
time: **10:53:25**
